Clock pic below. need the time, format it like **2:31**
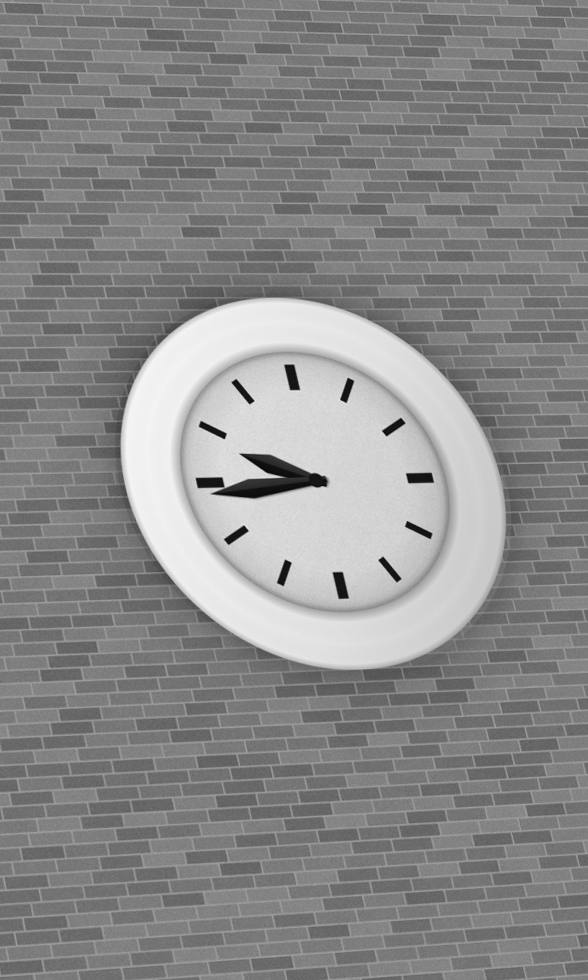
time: **9:44**
